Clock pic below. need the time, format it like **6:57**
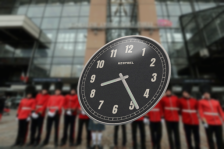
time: **8:24**
